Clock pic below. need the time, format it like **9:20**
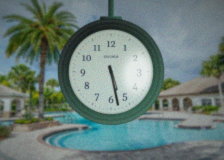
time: **5:28**
